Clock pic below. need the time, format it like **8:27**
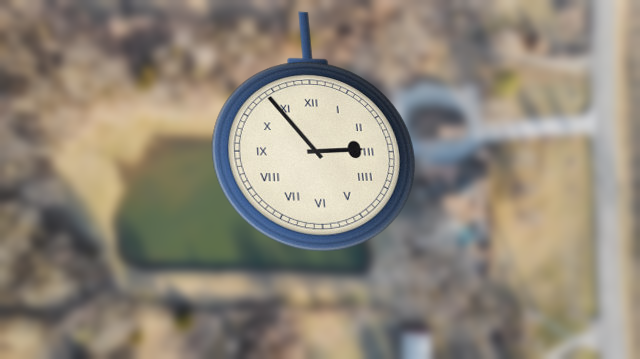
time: **2:54**
